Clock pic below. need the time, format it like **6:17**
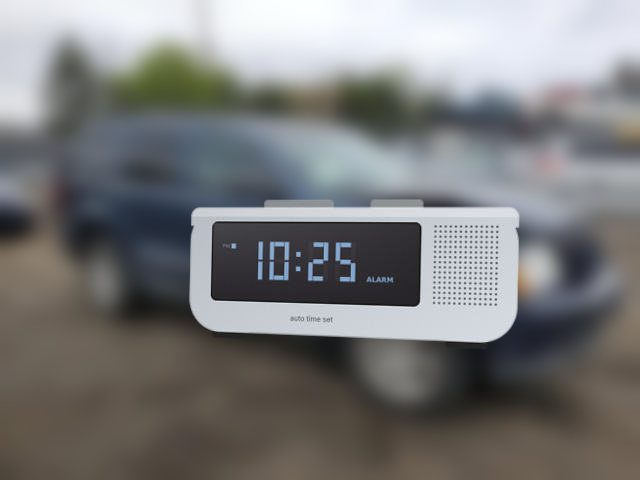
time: **10:25**
